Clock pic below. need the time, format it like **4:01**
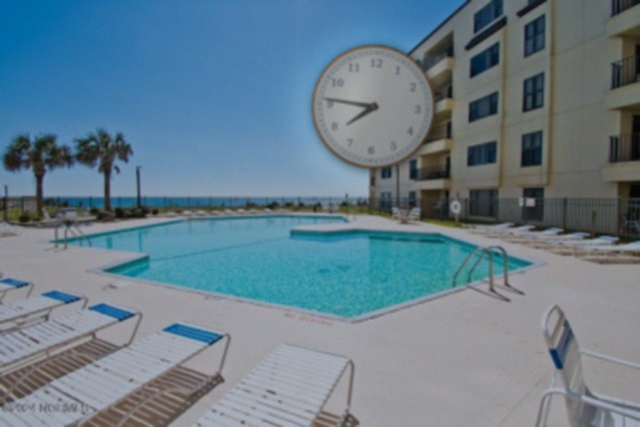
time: **7:46**
